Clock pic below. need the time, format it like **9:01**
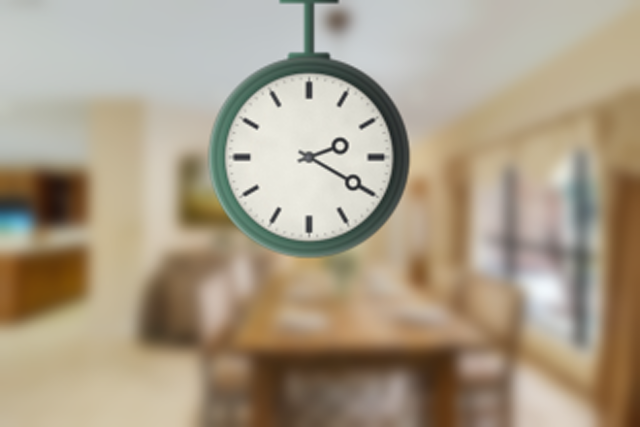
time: **2:20**
